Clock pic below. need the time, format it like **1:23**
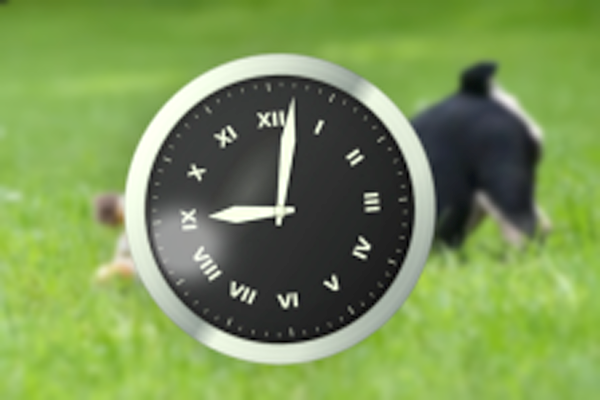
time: **9:02**
